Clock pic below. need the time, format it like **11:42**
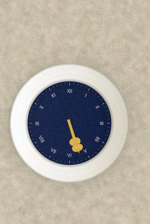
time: **5:27**
